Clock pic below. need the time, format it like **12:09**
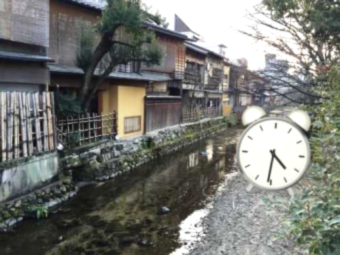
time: **4:31**
